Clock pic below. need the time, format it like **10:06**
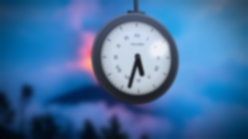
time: **5:33**
